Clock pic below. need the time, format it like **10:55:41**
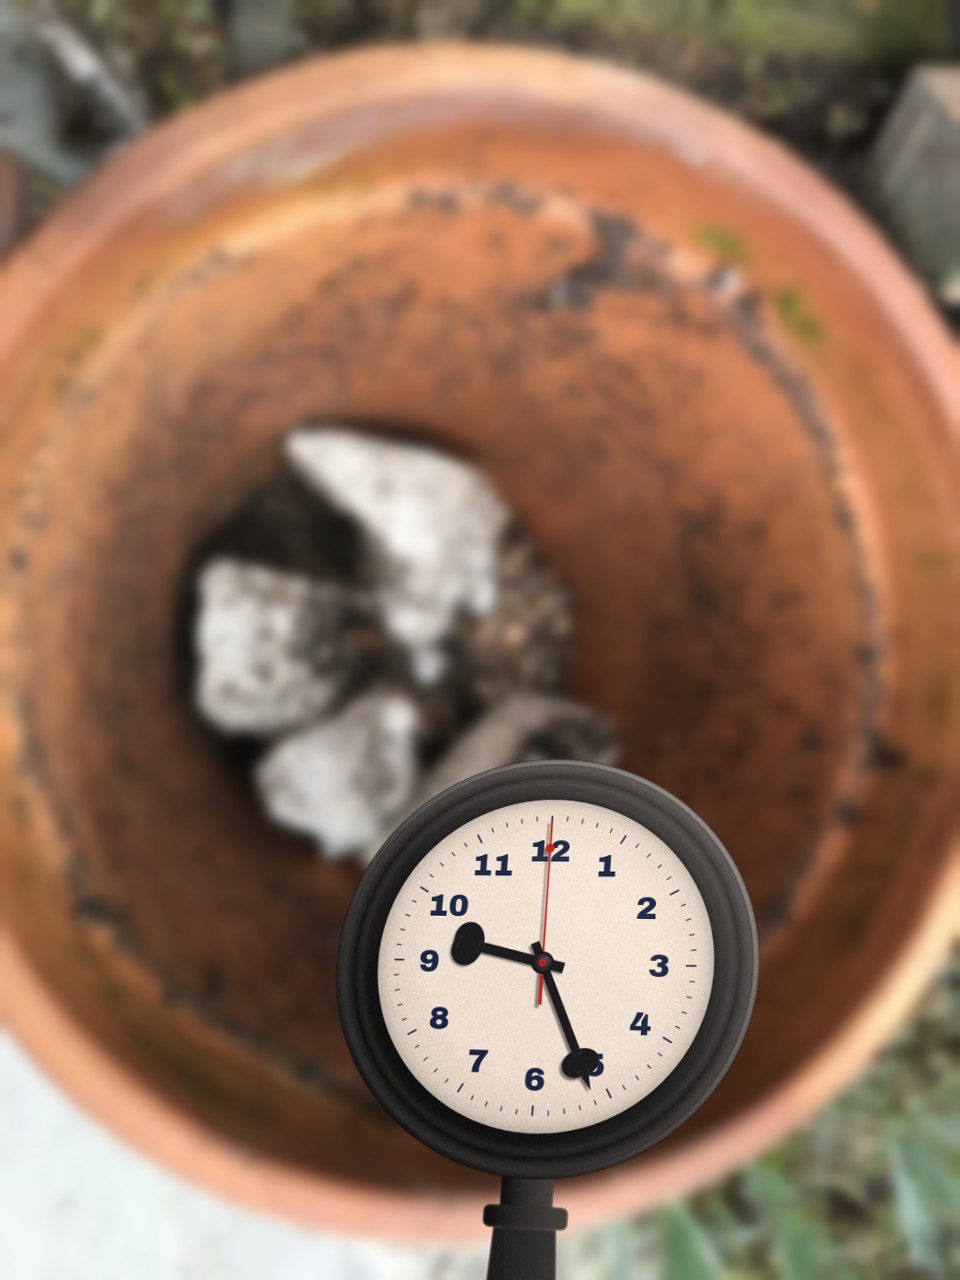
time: **9:26:00**
